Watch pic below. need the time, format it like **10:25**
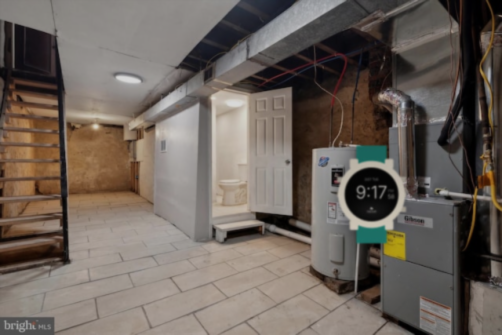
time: **9:17**
